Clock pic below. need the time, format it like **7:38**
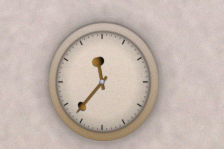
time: **11:37**
